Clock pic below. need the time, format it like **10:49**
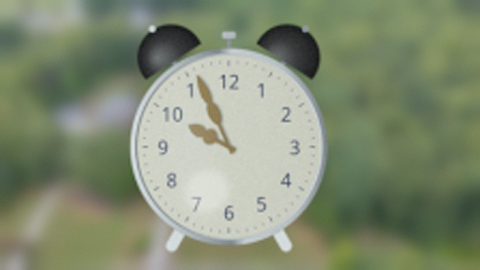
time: **9:56**
